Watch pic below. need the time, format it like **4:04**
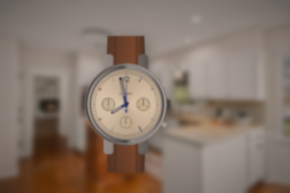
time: **7:58**
